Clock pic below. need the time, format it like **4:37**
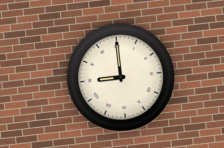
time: **9:00**
